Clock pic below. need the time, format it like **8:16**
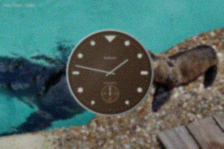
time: **1:47**
